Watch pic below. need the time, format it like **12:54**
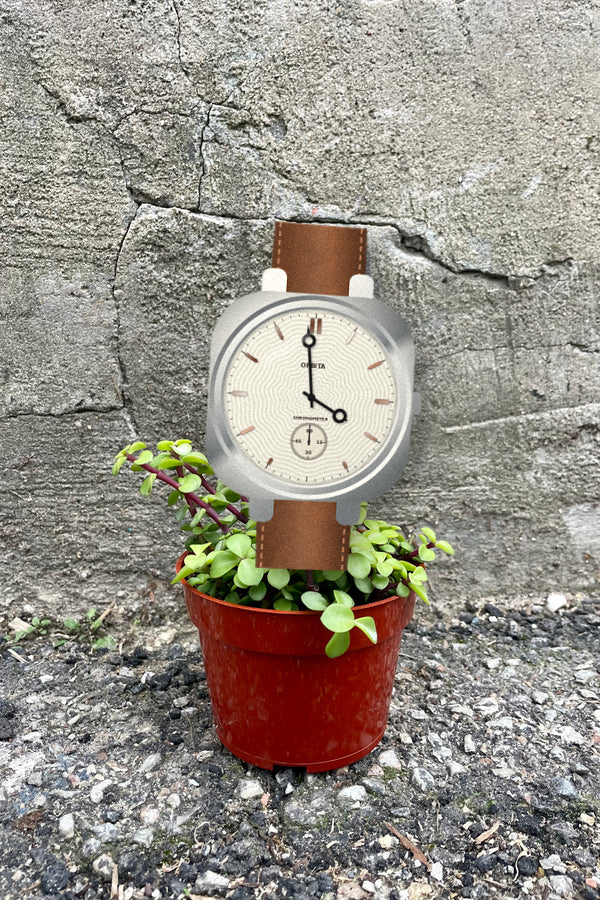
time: **3:59**
